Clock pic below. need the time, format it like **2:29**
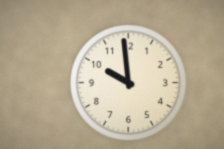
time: **9:59**
